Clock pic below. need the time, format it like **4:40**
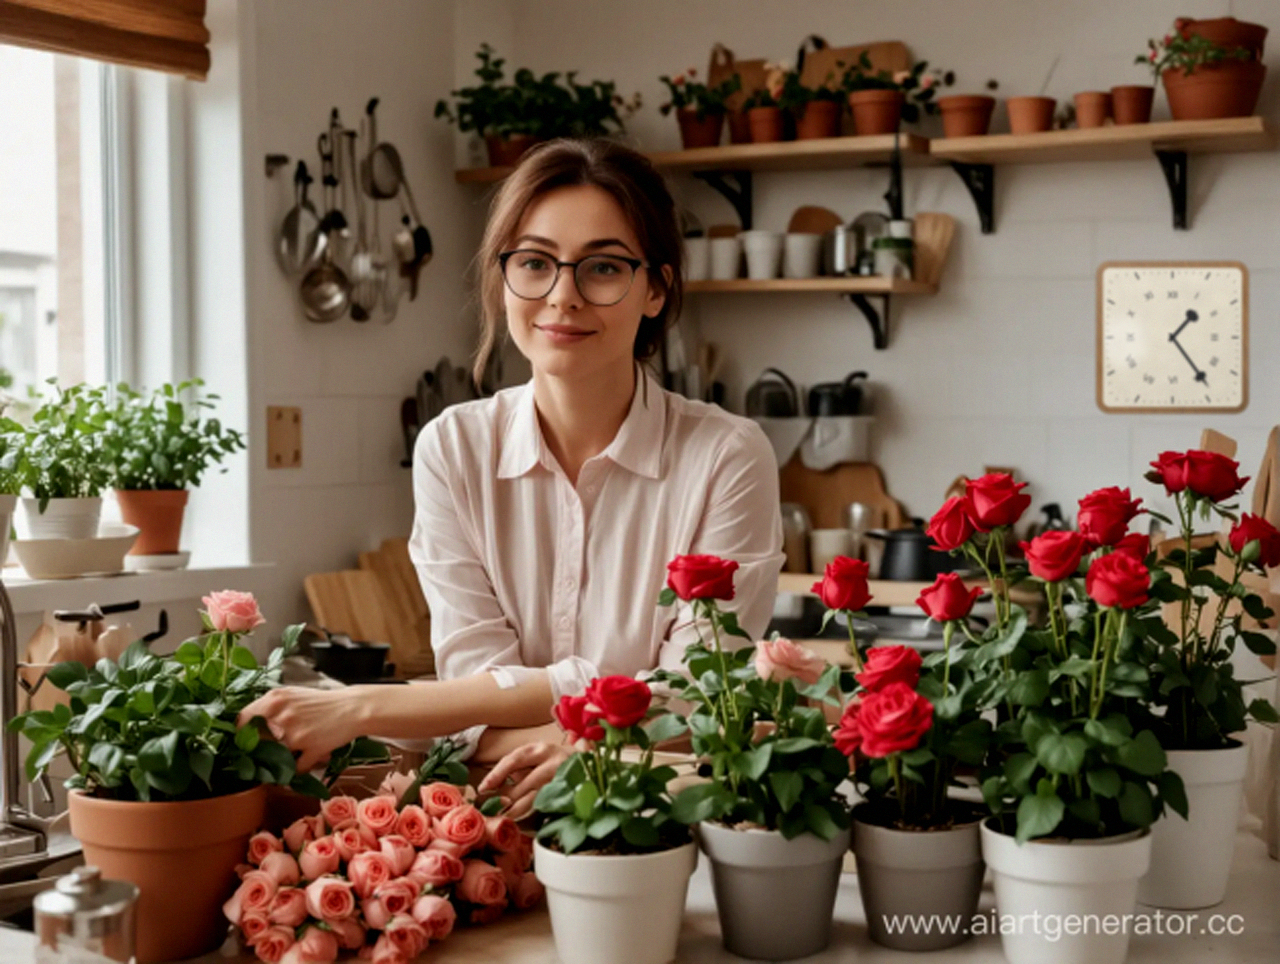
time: **1:24**
